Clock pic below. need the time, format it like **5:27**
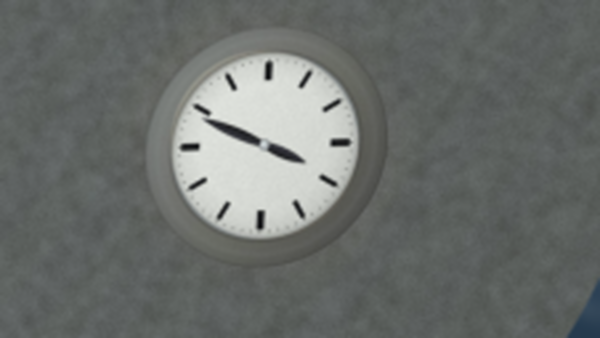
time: **3:49**
